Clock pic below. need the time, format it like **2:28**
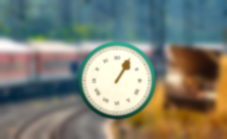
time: **1:05**
